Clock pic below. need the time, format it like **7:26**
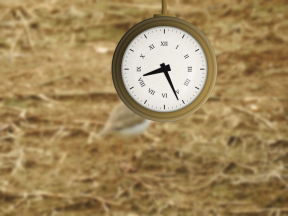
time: **8:26**
